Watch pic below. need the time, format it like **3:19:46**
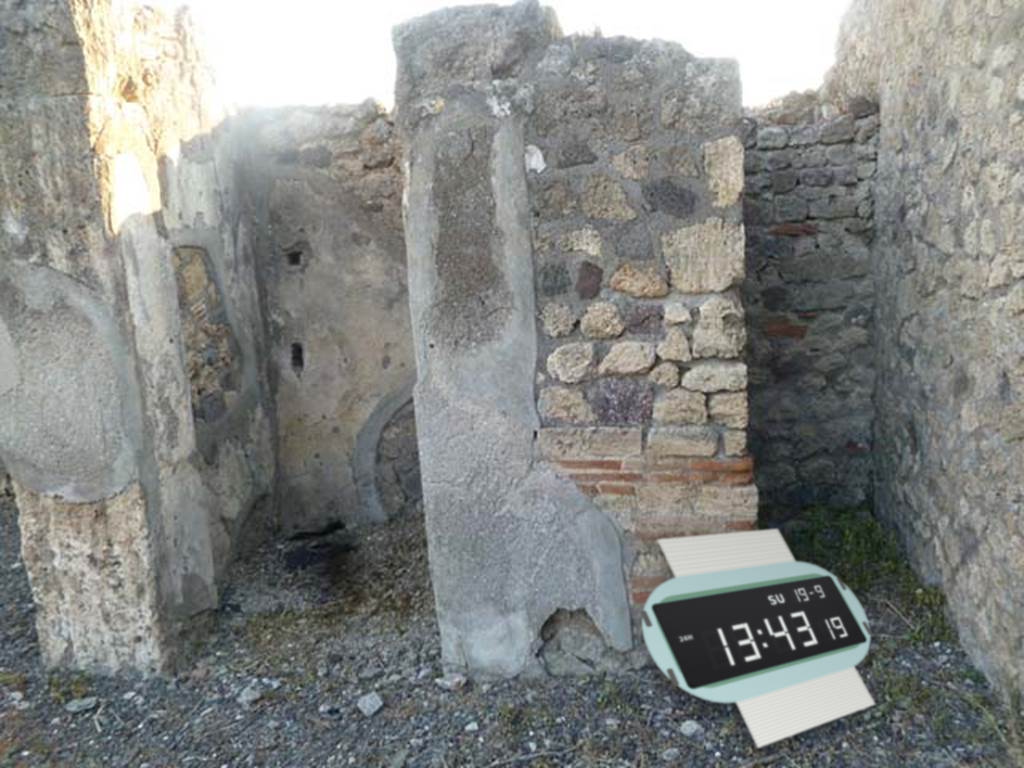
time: **13:43:19**
